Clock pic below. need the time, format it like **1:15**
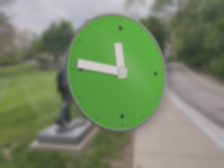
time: **11:46**
